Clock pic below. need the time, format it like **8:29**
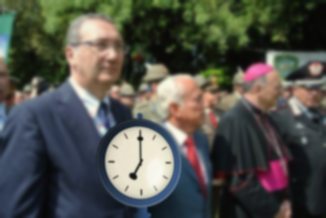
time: **7:00**
